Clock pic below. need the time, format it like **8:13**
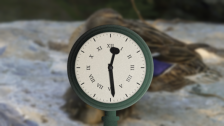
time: **12:29**
